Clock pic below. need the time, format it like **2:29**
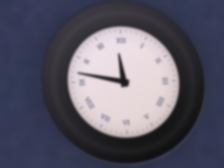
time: **11:47**
